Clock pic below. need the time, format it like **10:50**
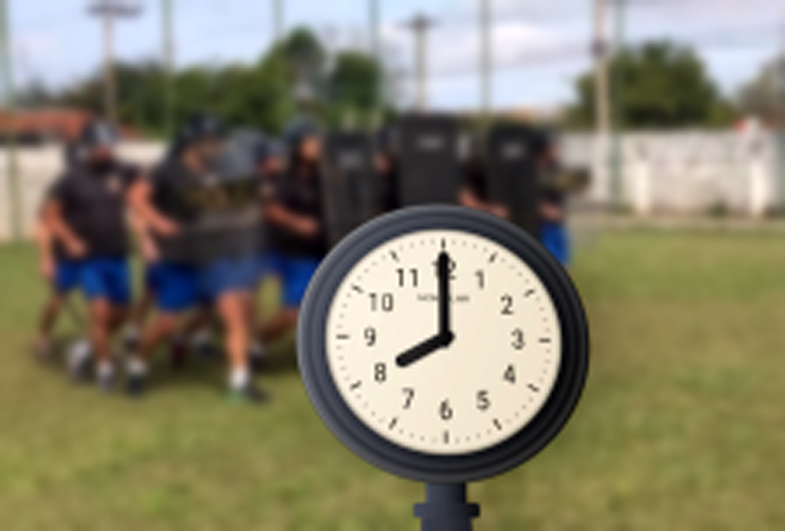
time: **8:00**
